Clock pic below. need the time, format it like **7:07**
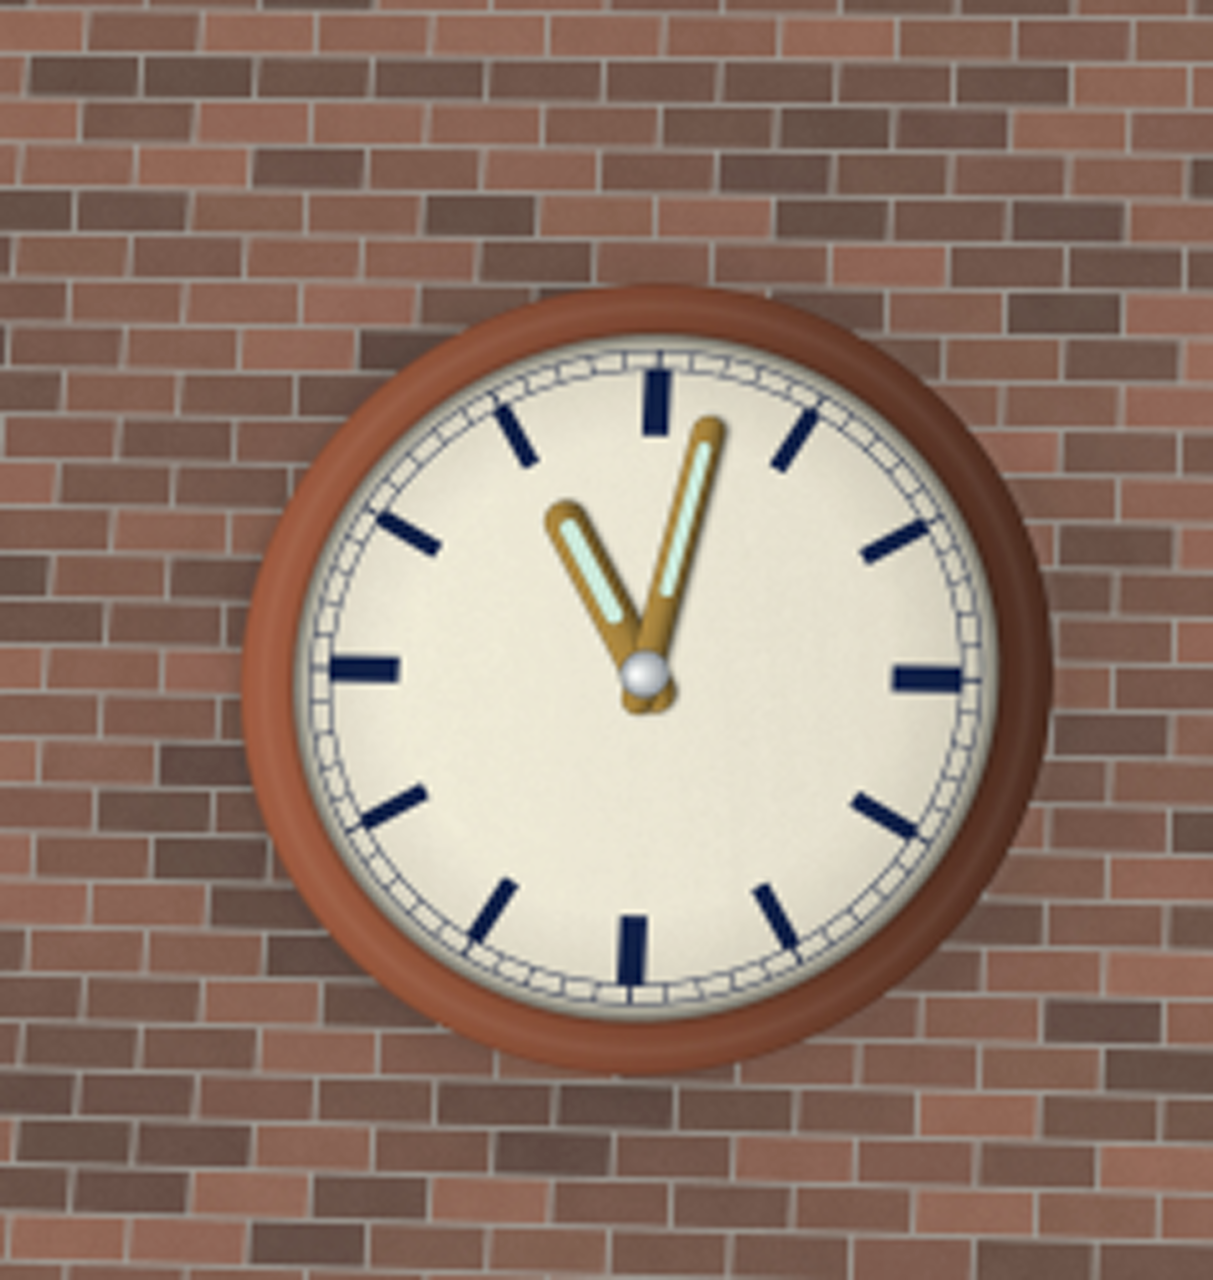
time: **11:02**
